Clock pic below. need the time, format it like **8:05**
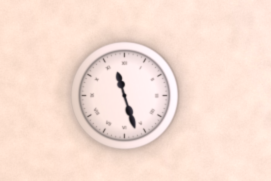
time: **11:27**
